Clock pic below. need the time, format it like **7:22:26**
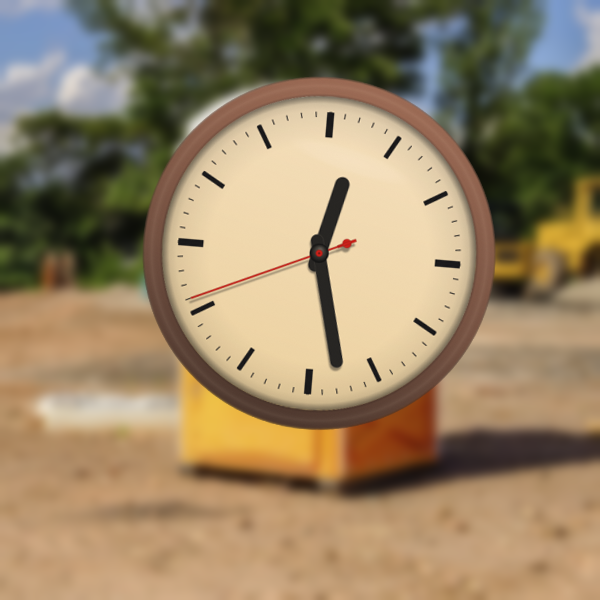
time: **12:27:41**
